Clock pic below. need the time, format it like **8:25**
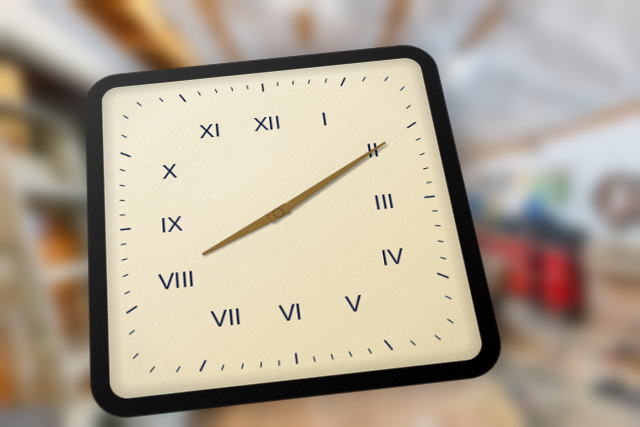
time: **8:10**
